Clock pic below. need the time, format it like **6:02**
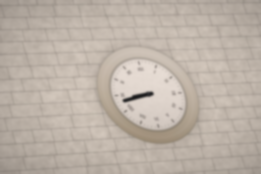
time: **8:43**
